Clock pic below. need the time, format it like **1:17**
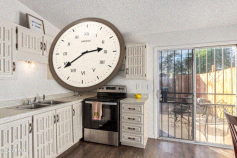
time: **2:39**
